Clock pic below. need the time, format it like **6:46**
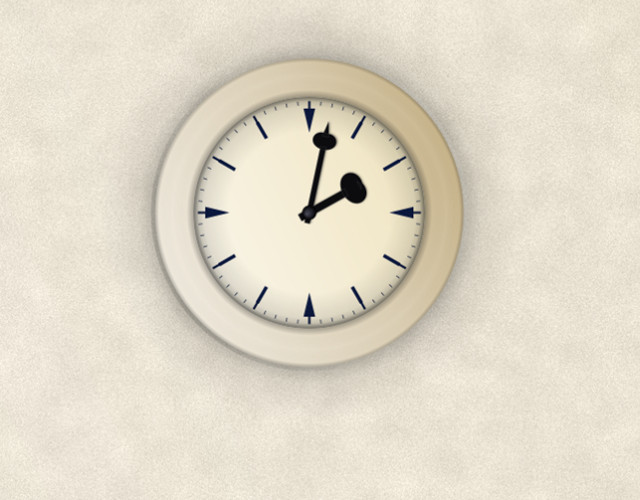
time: **2:02**
